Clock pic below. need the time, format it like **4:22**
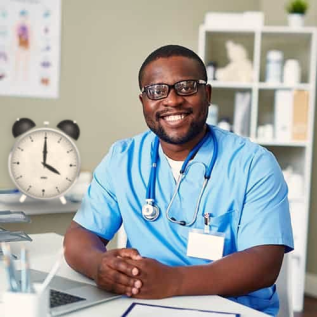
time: **4:00**
